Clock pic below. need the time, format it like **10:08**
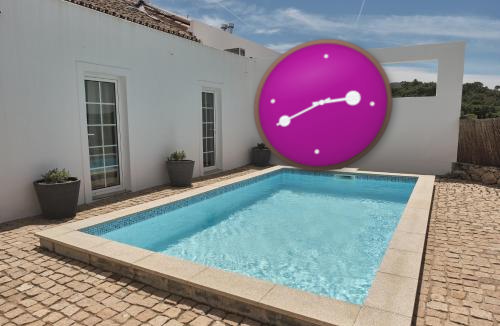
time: **2:40**
